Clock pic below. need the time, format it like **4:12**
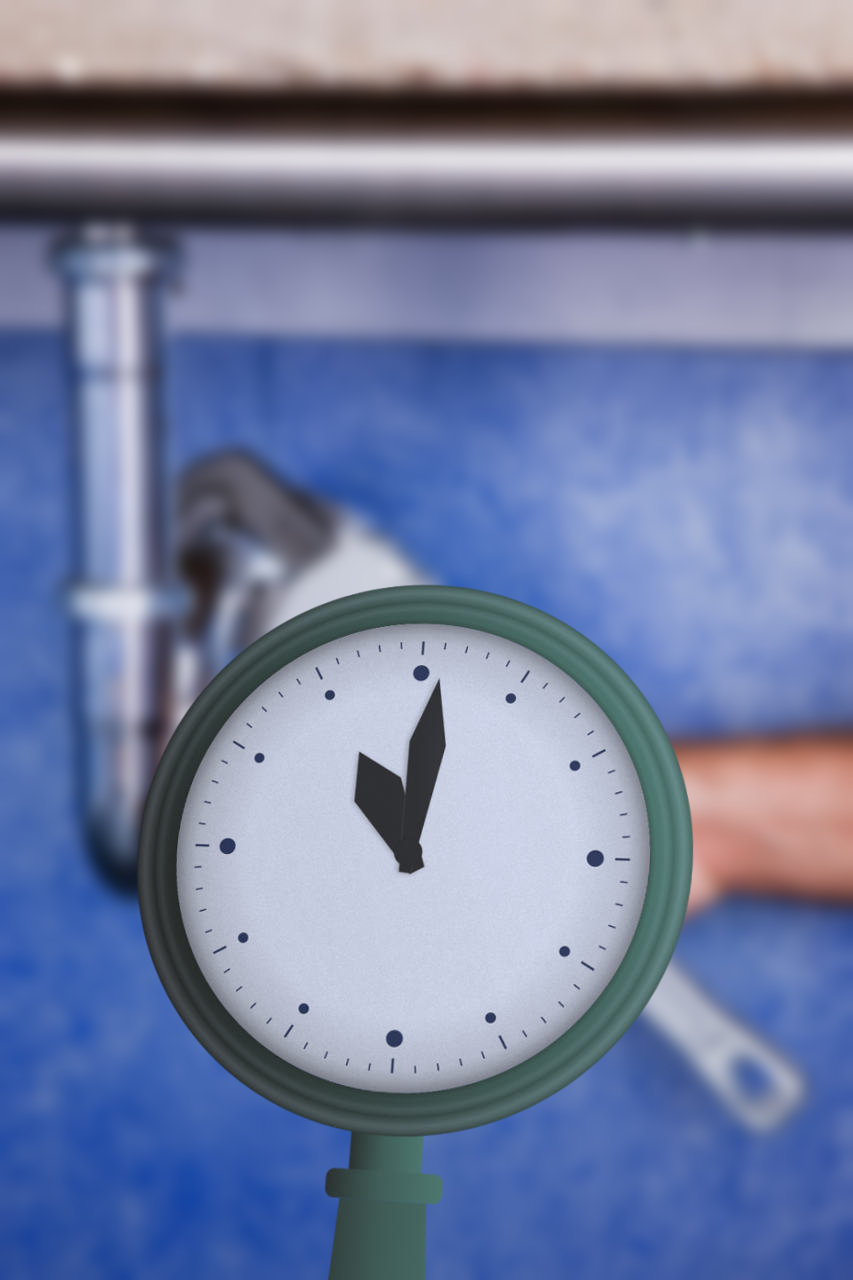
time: **11:01**
